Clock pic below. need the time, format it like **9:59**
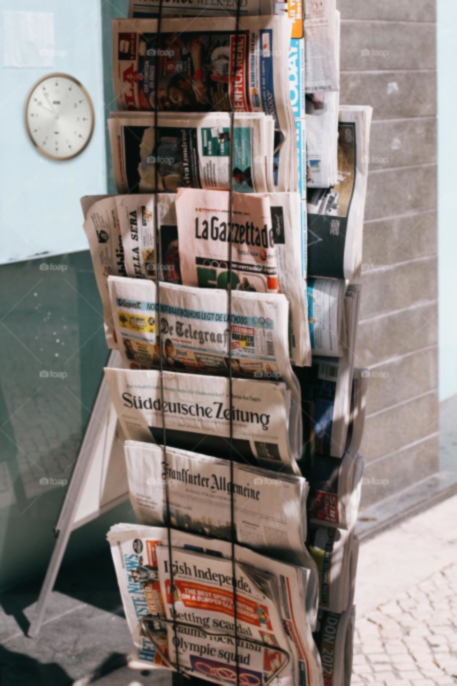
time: **9:54**
